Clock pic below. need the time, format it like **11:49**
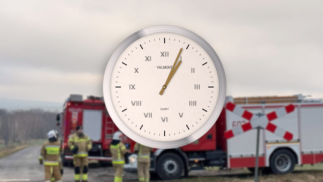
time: **1:04**
